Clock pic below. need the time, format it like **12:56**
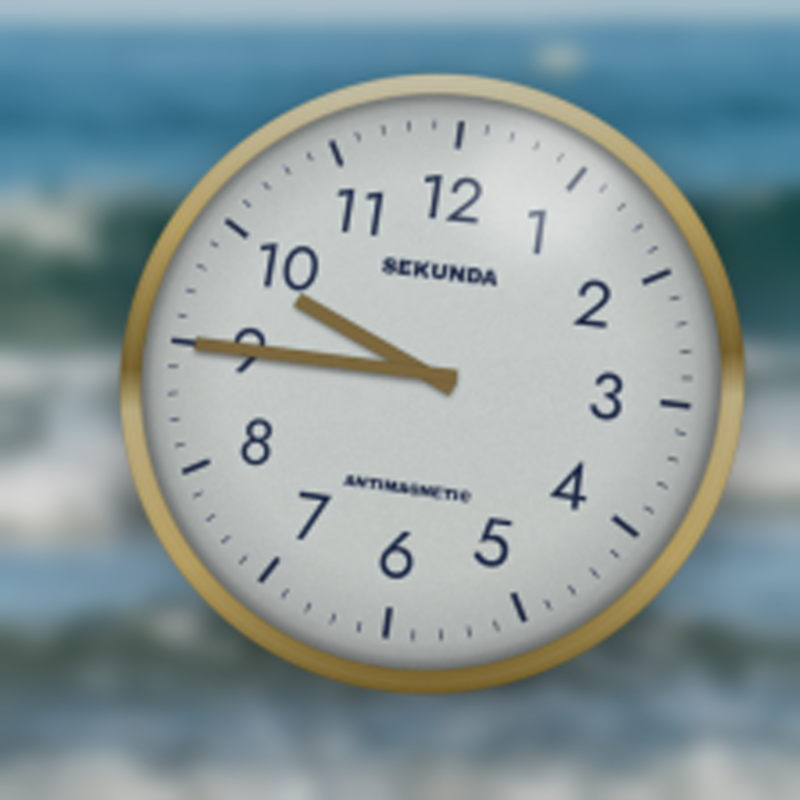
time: **9:45**
